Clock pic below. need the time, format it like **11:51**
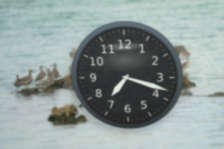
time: **7:18**
